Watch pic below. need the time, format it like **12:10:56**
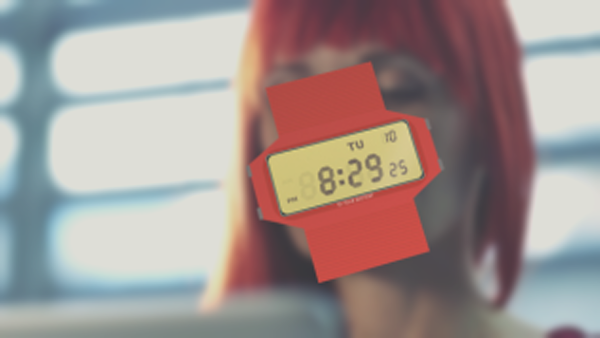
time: **8:29:25**
